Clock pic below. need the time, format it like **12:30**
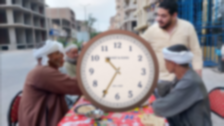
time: **10:35**
